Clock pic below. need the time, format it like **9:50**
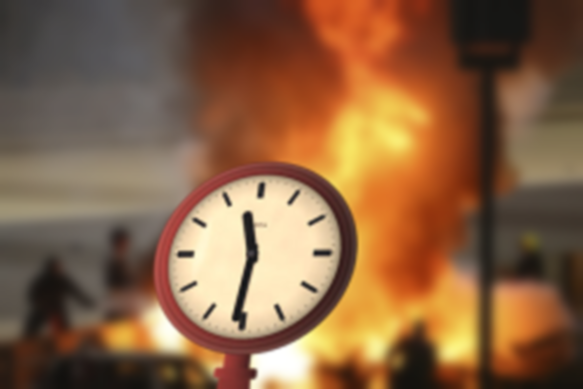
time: **11:31**
